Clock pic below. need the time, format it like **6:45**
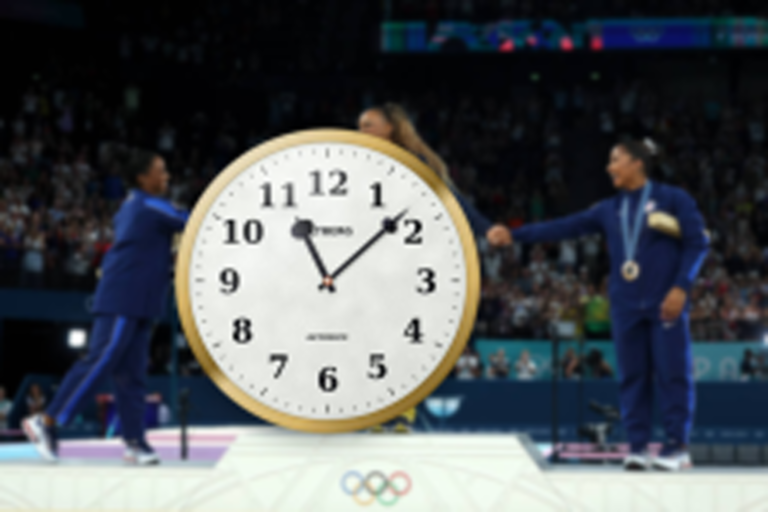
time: **11:08**
